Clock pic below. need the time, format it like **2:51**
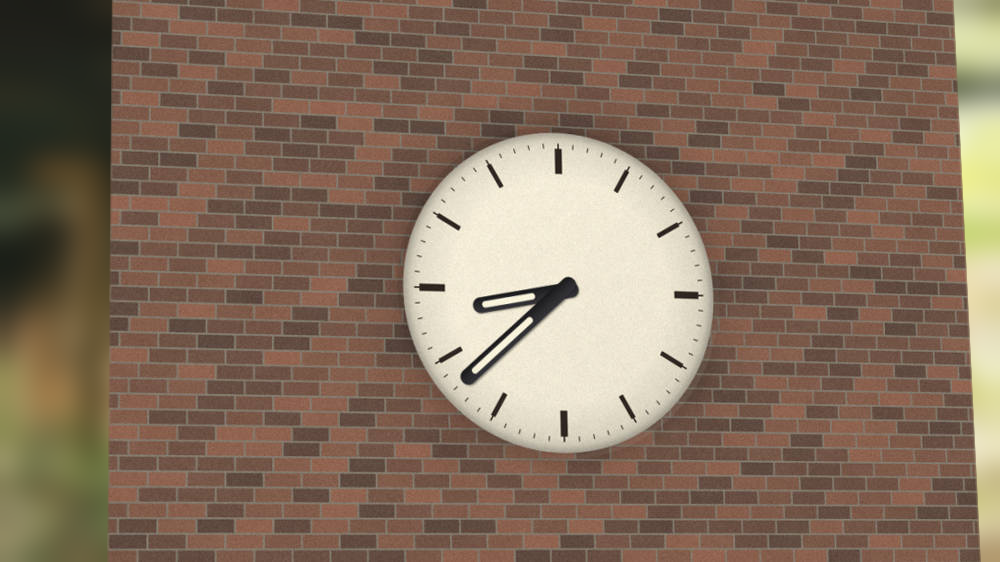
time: **8:38**
